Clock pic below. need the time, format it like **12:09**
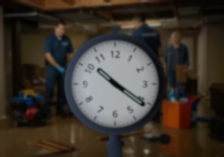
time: **10:21**
